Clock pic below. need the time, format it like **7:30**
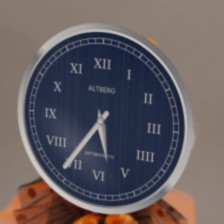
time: **5:36**
